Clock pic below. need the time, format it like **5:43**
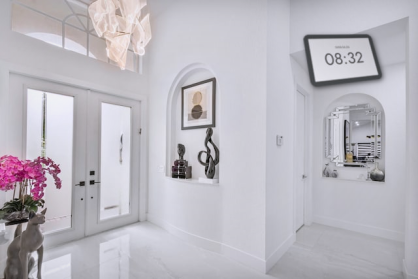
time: **8:32**
